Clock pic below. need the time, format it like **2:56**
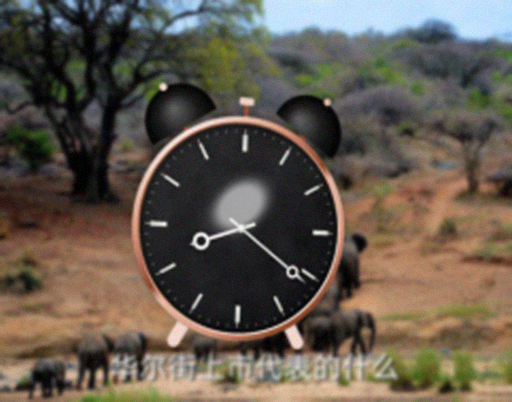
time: **8:21**
